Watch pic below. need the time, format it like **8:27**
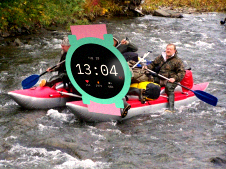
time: **13:04**
